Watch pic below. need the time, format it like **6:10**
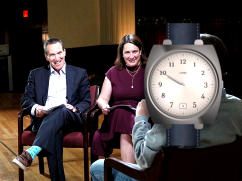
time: **9:50**
